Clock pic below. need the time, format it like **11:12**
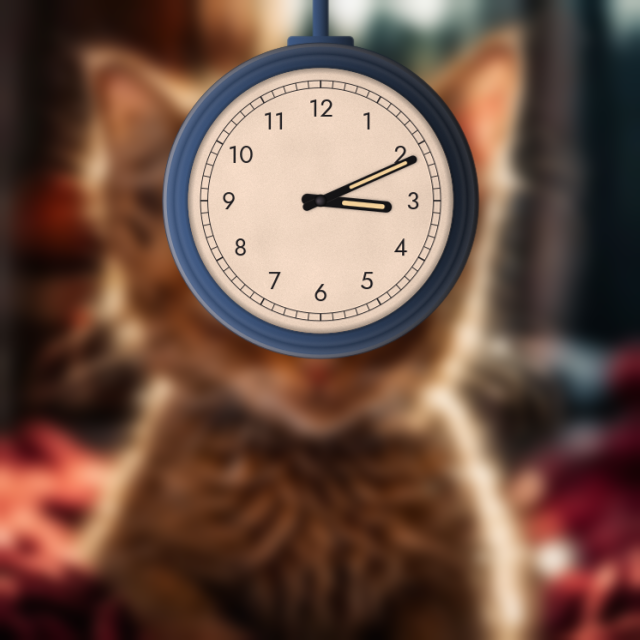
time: **3:11**
